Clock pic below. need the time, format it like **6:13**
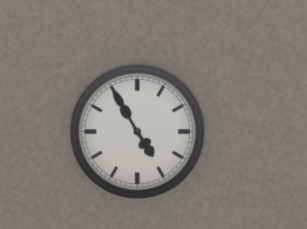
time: **4:55**
